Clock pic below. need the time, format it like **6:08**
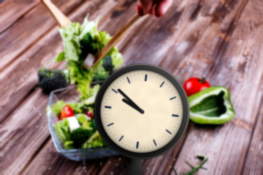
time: **9:51**
